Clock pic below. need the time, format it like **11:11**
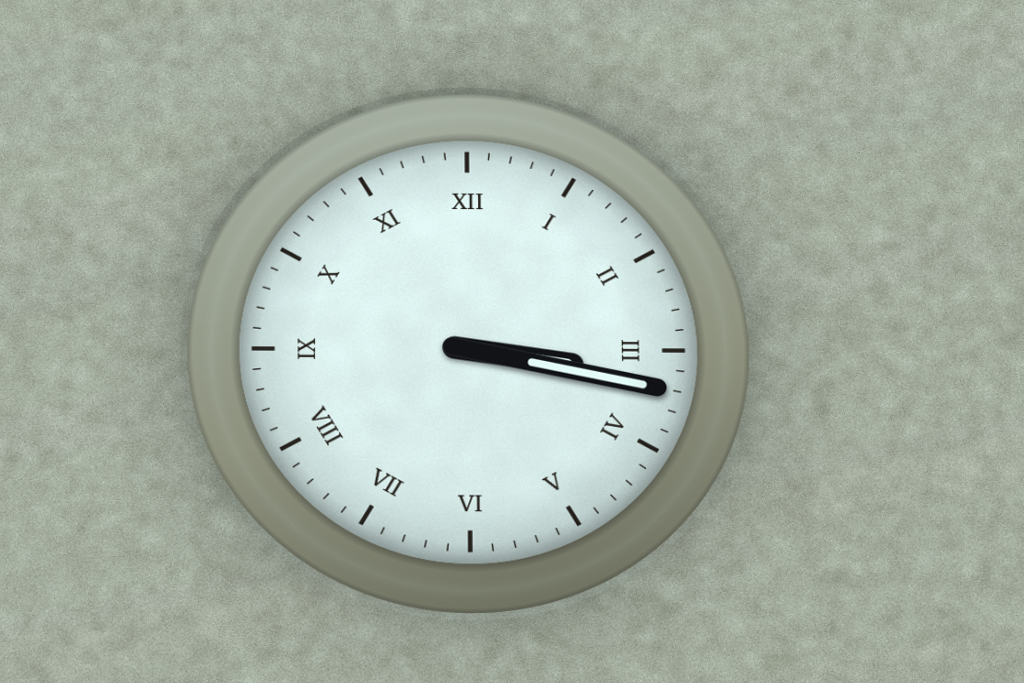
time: **3:17**
